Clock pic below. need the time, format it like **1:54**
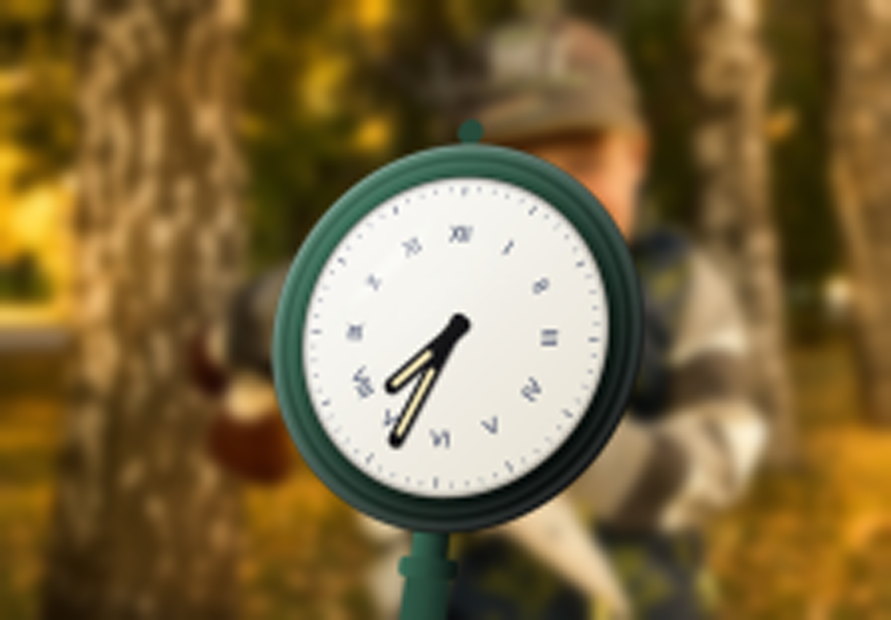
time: **7:34**
